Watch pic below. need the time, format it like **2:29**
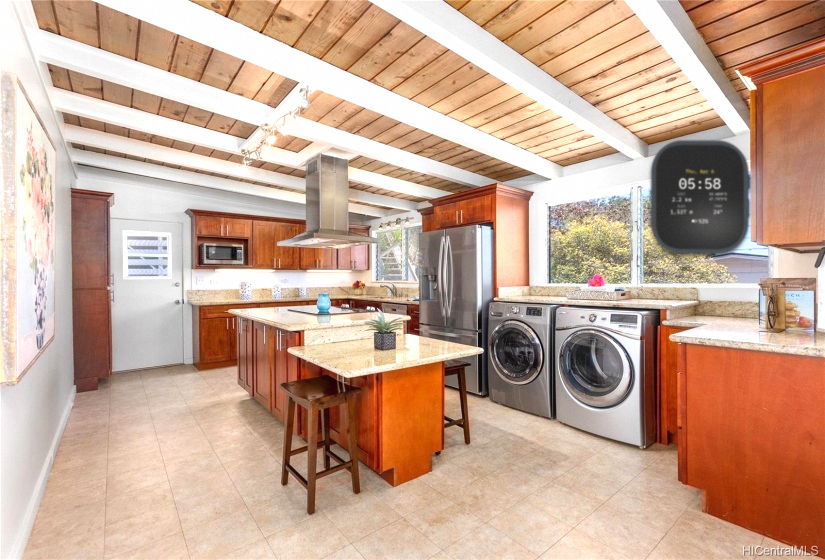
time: **5:58**
